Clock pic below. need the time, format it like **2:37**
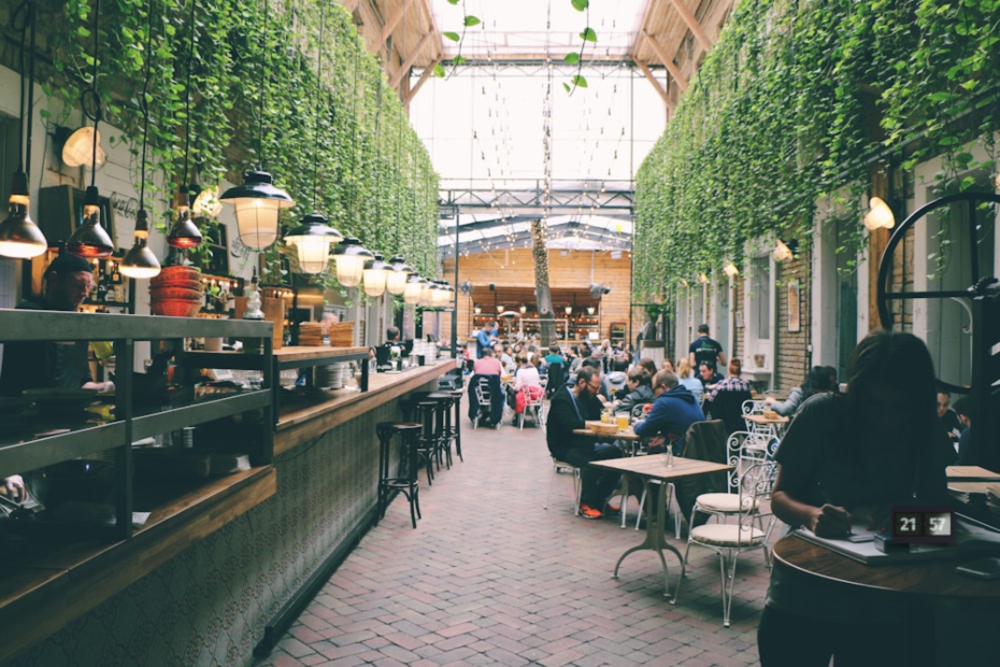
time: **21:57**
